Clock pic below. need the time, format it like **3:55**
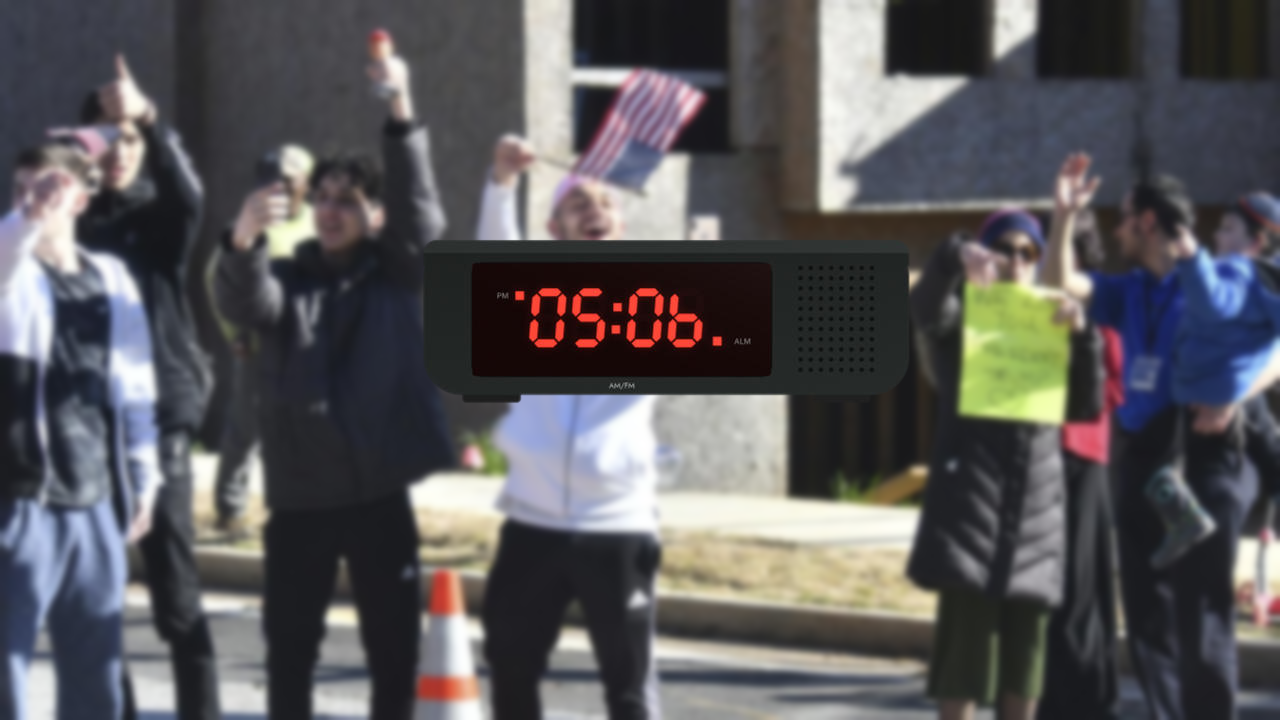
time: **5:06**
